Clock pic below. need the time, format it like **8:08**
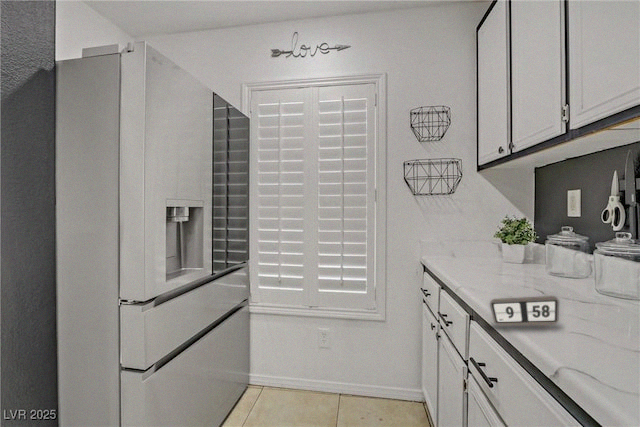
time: **9:58**
